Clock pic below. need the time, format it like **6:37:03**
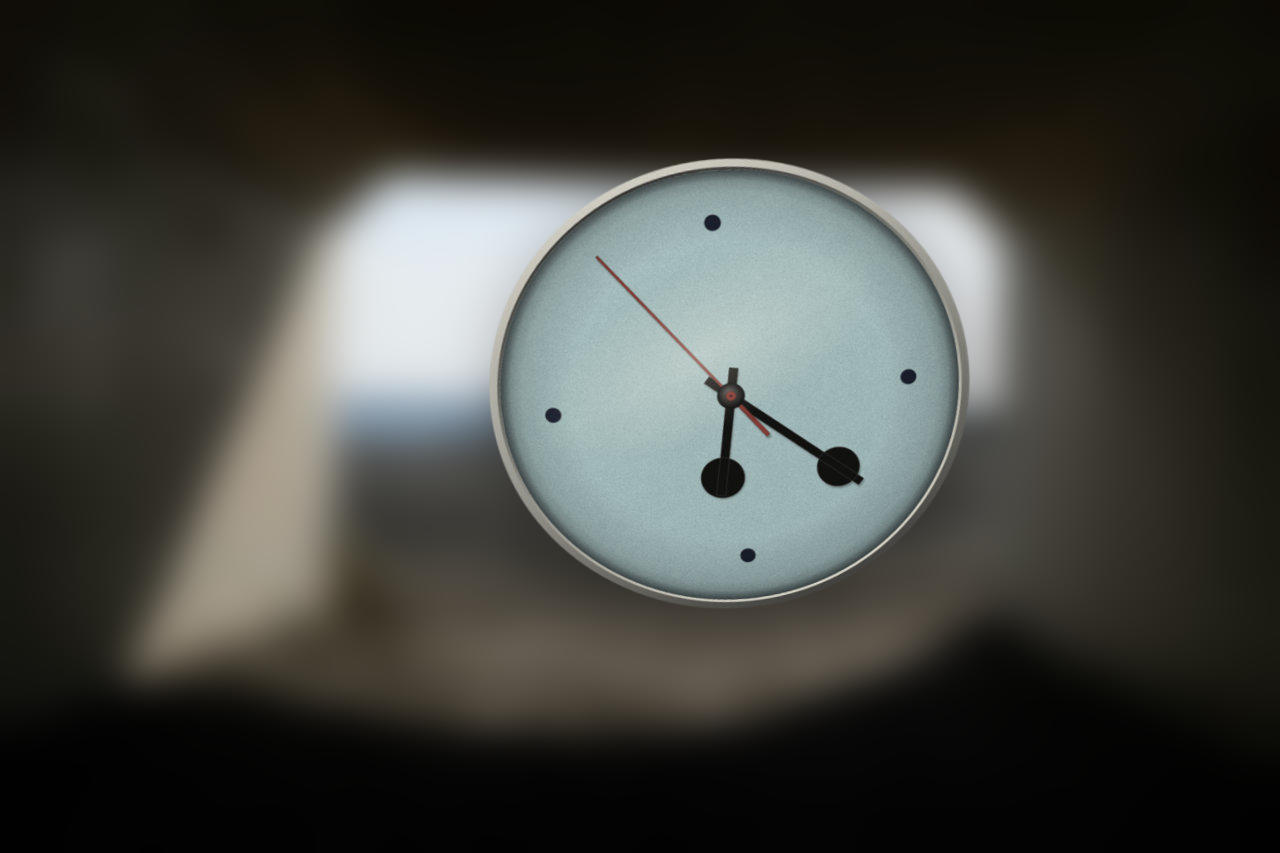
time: **6:21:54**
